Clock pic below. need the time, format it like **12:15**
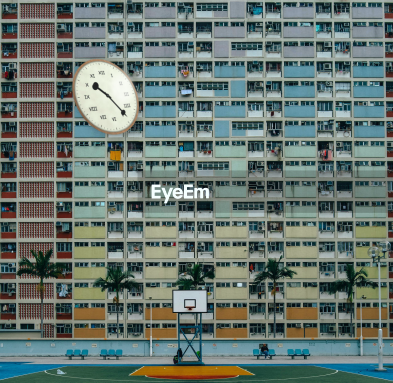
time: **10:24**
